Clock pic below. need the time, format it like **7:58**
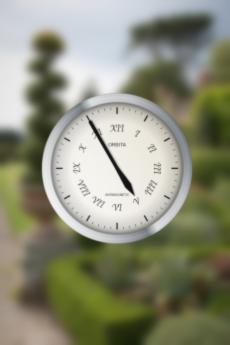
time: **4:55**
